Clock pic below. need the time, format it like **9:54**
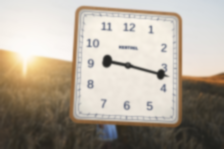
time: **9:17**
